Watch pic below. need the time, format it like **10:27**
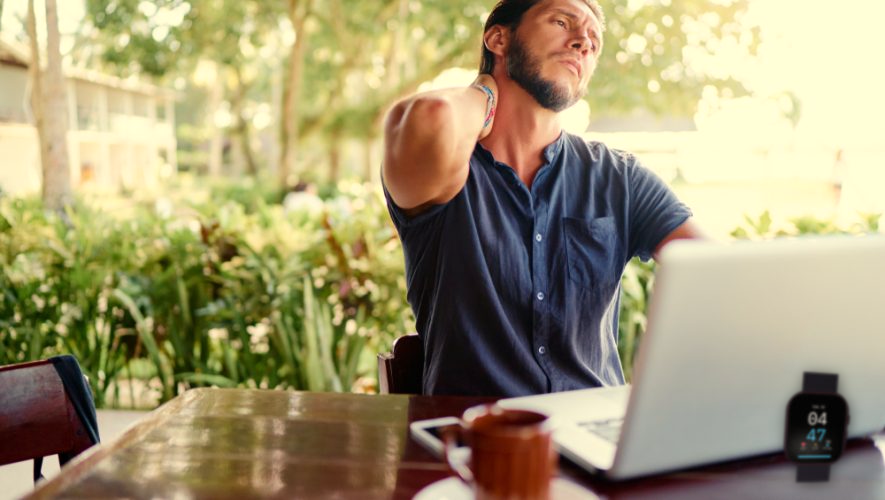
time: **4:47**
